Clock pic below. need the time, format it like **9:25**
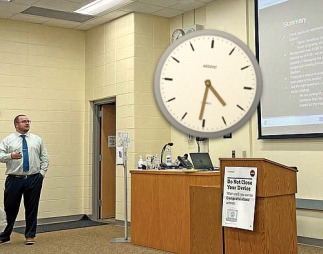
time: **4:31**
